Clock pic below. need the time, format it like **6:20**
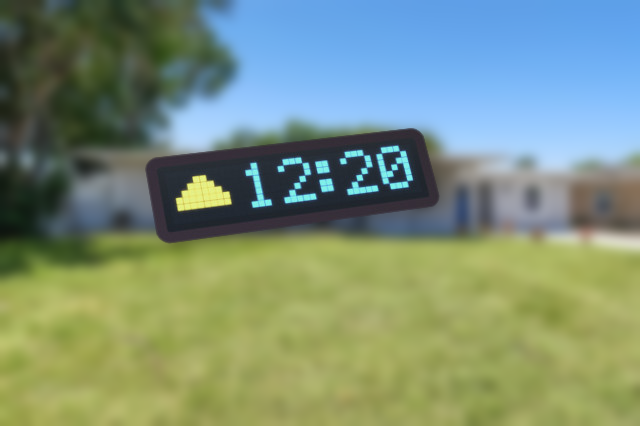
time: **12:20**
